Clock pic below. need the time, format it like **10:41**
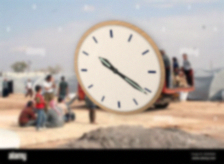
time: **10:21**
